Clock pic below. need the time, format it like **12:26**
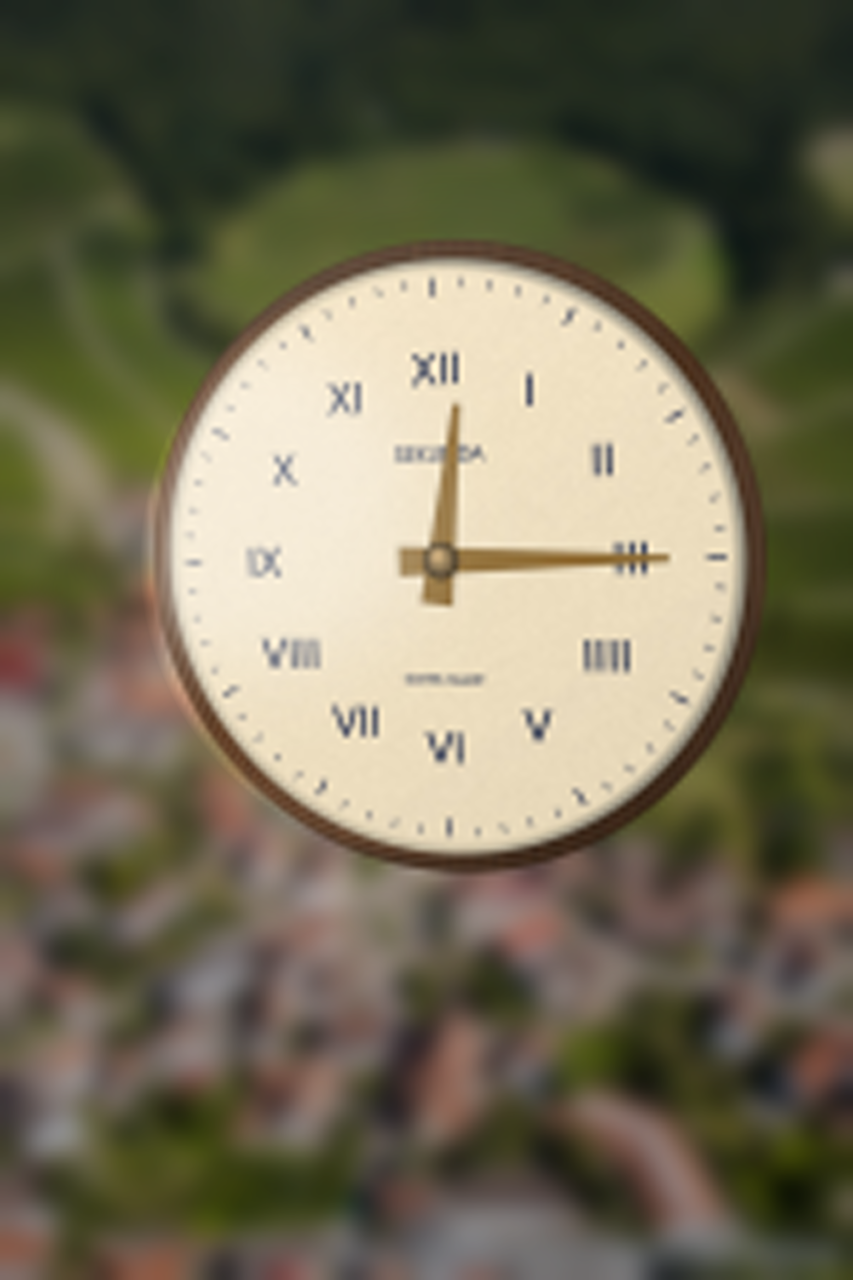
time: **12:15**
